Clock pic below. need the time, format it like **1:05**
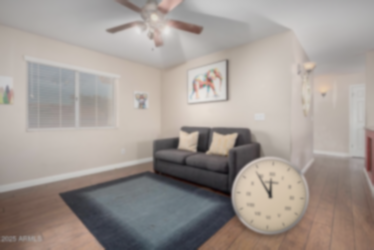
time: **11:54**
